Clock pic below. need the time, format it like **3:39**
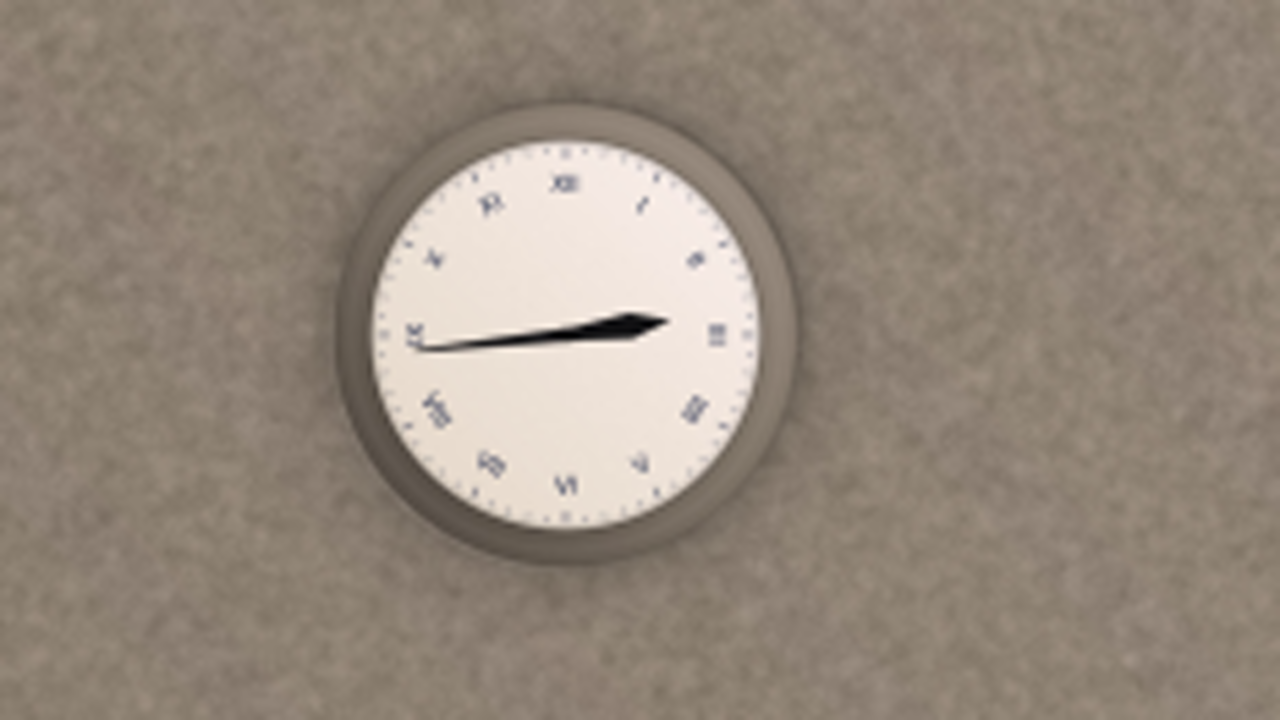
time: **2:44**
